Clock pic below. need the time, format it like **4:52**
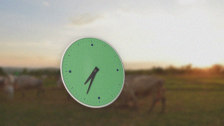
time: **7:35**
